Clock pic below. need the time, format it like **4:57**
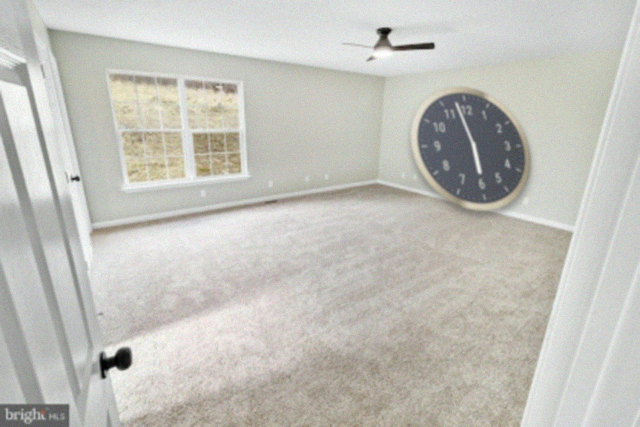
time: **5:58**
